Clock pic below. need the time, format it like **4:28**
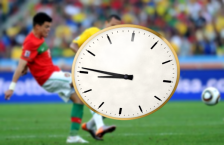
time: **8:46**
